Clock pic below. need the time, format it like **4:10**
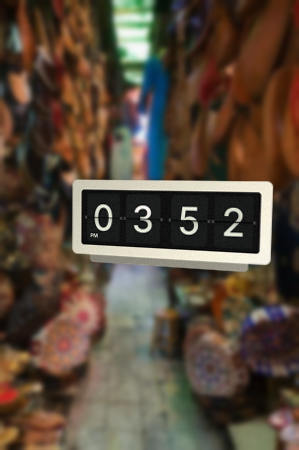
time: **3:52**
